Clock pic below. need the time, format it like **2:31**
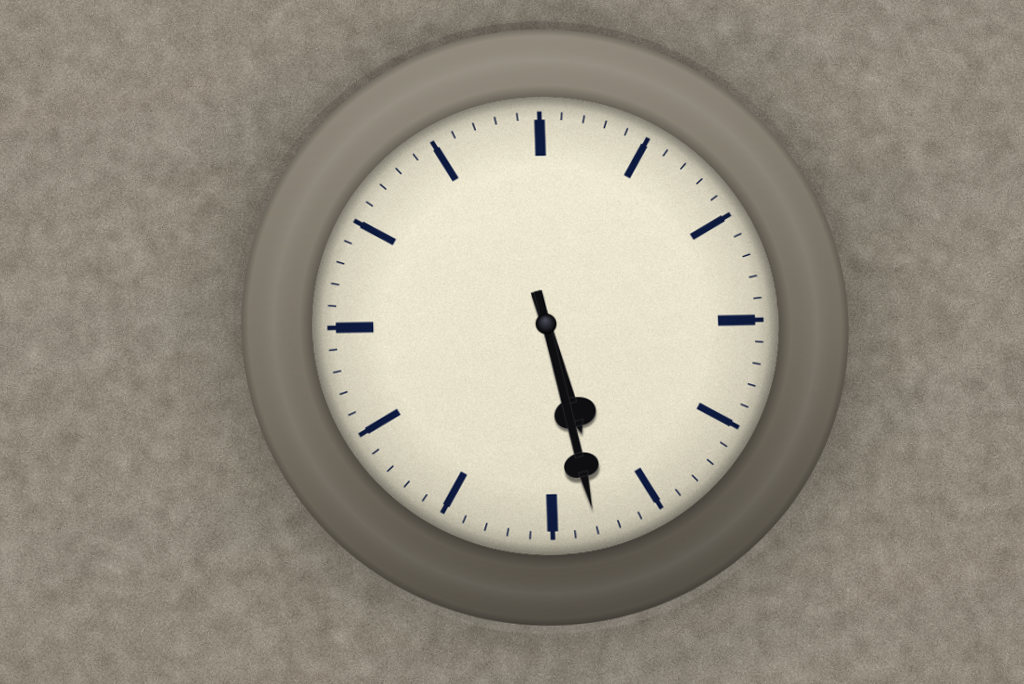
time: **5:28**
